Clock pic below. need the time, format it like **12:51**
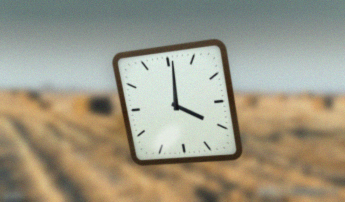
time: **4:01**
